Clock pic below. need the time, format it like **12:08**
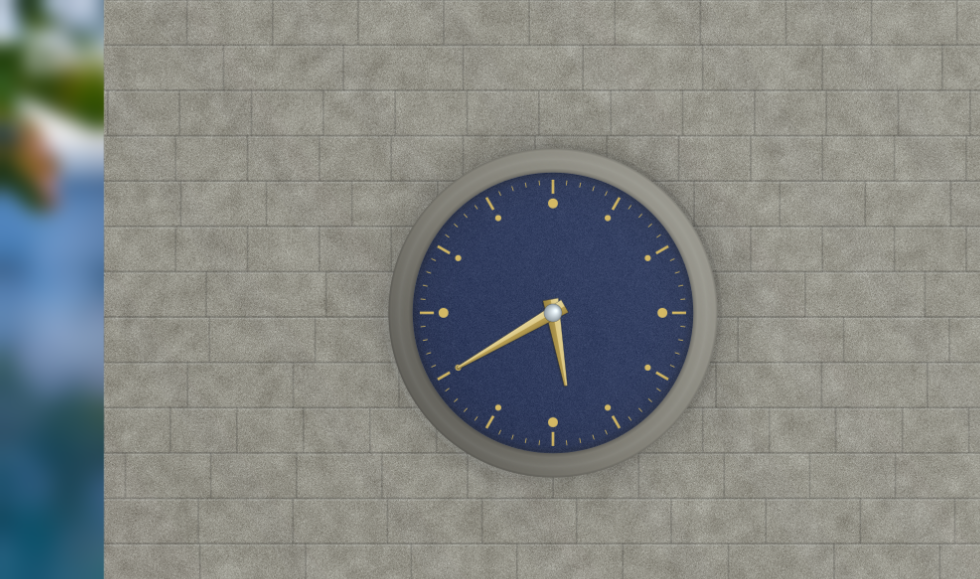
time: **5:40**
